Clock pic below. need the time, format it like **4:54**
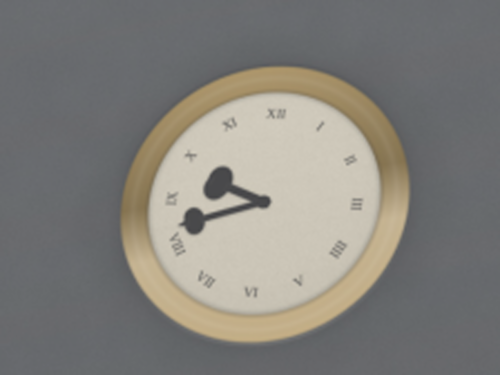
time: **9:42**
